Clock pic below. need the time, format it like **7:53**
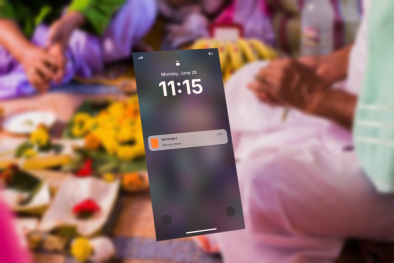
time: **11:15**
